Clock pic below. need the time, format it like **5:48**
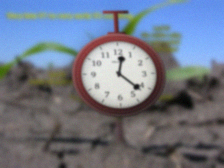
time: **12:22**
